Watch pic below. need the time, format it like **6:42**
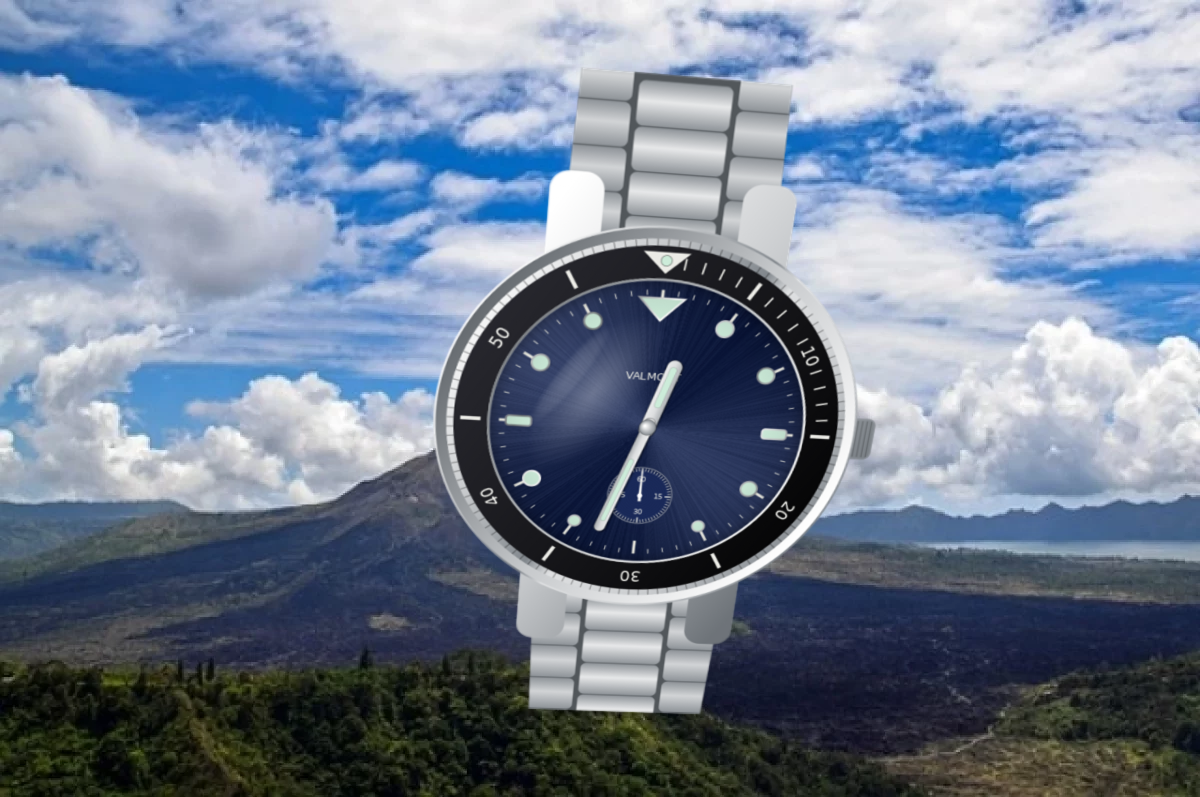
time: **12:33**
